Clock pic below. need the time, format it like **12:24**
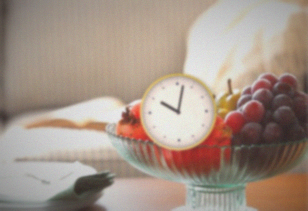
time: **10:02**
